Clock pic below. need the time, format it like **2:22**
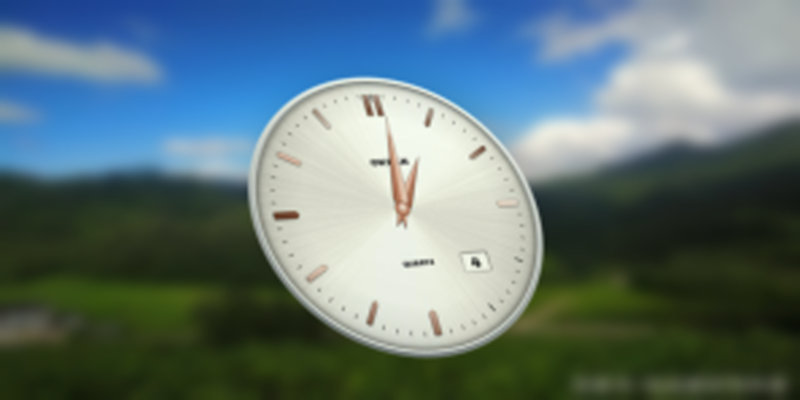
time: **1:01**
